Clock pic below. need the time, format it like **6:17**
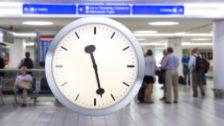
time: **11:28**
